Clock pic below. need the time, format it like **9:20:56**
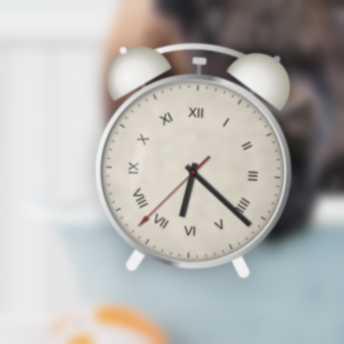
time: **6:21:37**
